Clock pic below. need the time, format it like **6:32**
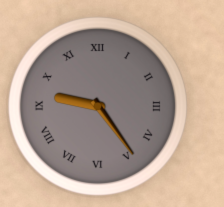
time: **9:24**
